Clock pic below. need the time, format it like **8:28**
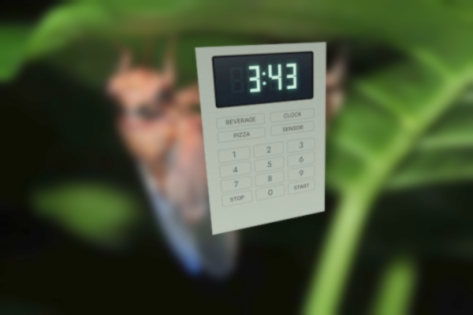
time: **3:43**
